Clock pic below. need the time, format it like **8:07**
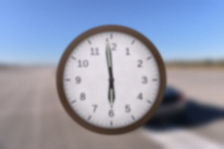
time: **5:59**
